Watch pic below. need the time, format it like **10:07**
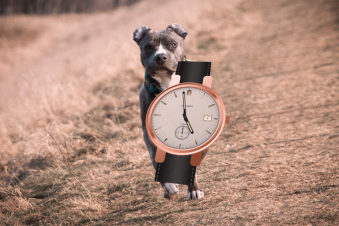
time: **4:58**
